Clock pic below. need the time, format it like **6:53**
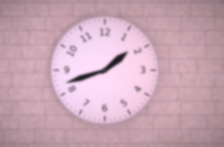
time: **1:42**
